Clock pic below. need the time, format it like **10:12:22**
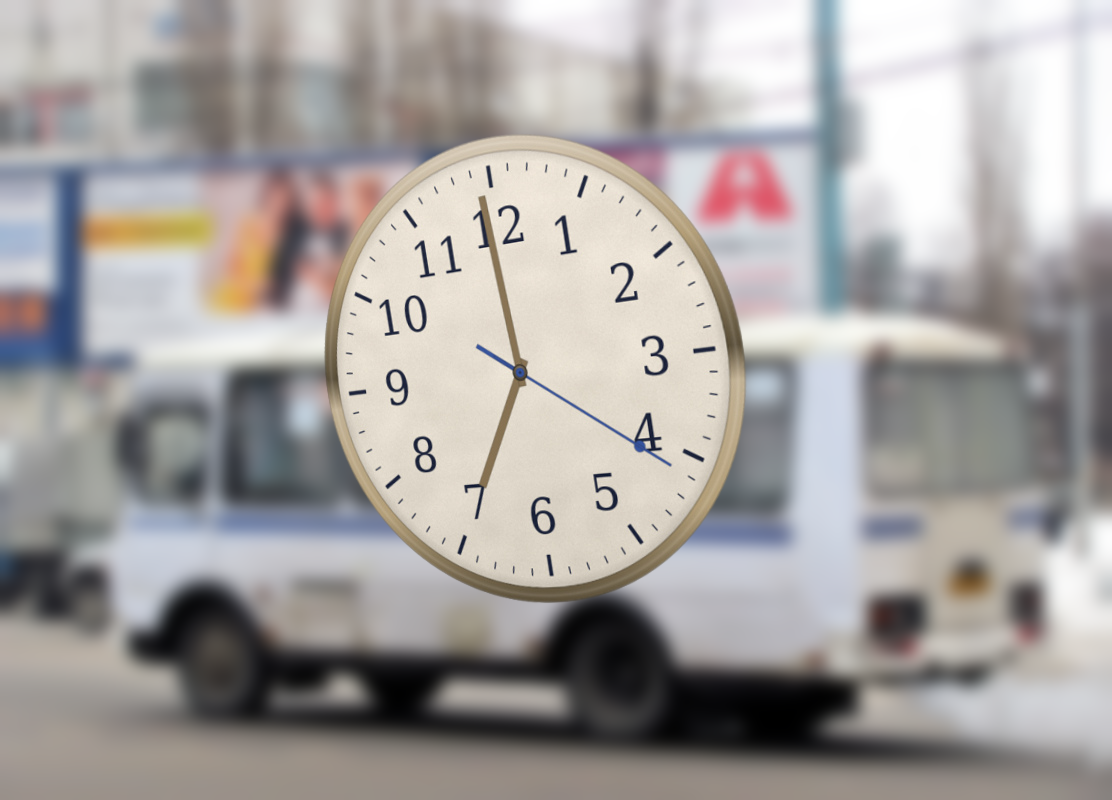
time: **6:59:21**
